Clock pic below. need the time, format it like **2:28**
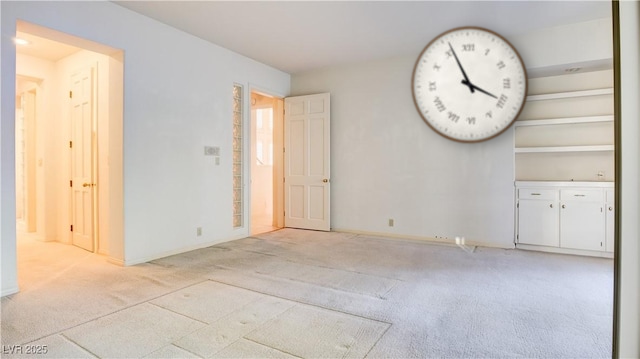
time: **3:56**
